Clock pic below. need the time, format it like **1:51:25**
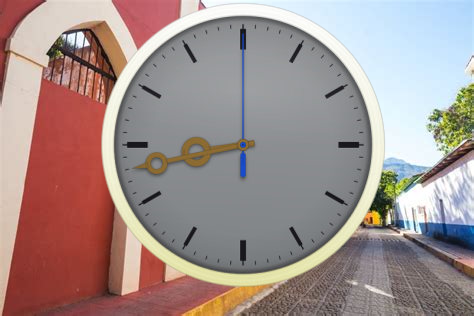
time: **8:43:00**
